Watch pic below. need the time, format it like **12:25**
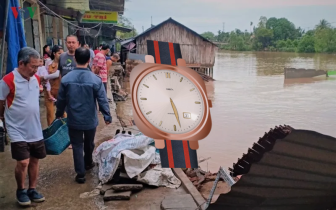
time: **5:28**
